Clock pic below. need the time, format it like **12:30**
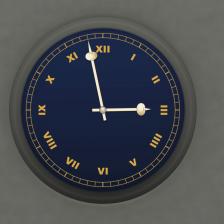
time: **2:58**
